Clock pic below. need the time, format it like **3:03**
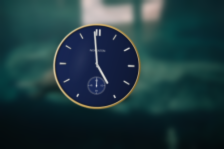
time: **4:59**
